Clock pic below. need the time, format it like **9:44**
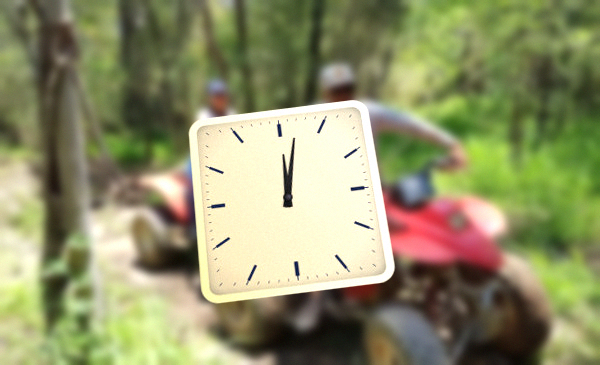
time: **12:02**
